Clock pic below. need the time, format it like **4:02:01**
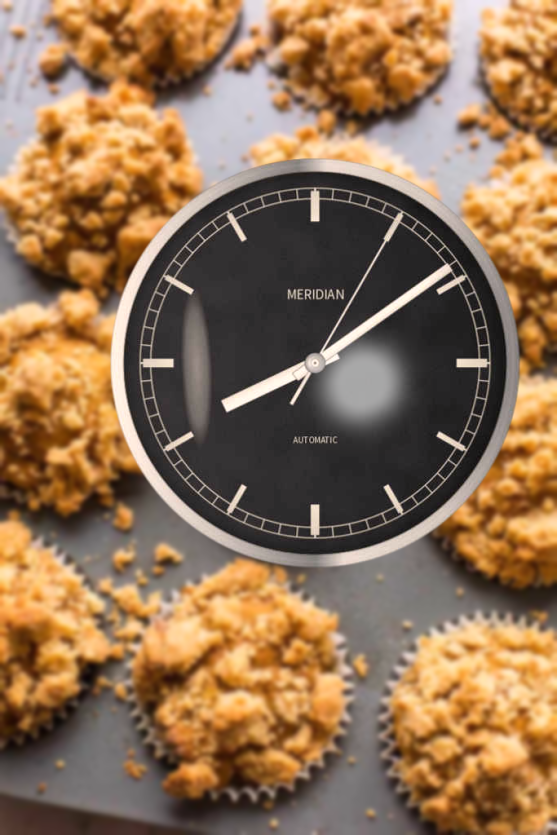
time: **8:09:05**
